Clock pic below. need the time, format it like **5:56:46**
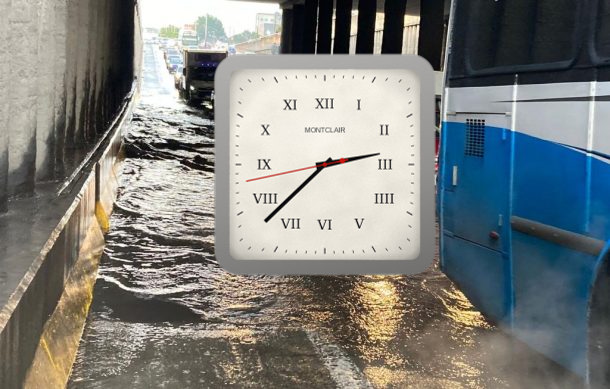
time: **2:37:43**
